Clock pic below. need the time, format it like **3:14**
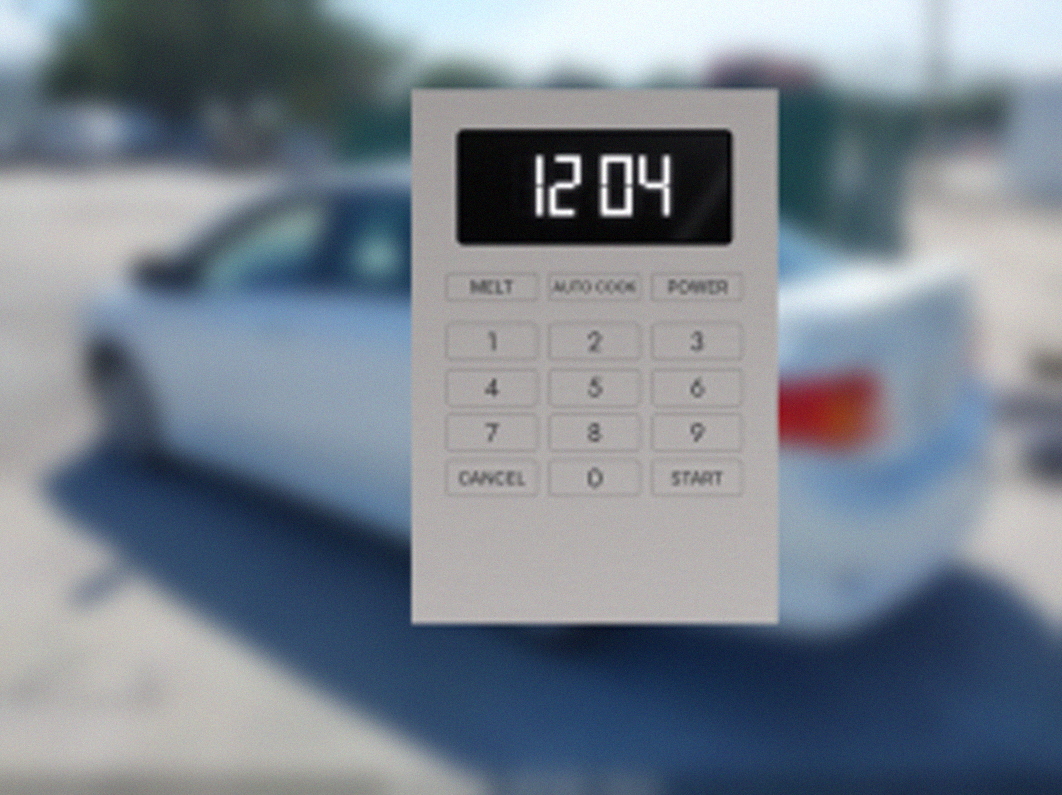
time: **12:04**
